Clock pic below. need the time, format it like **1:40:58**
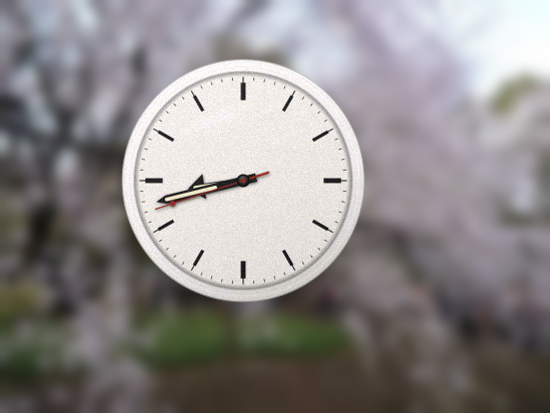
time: **8:42:42**
